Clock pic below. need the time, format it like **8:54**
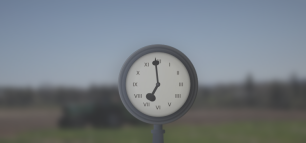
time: **6:59**
